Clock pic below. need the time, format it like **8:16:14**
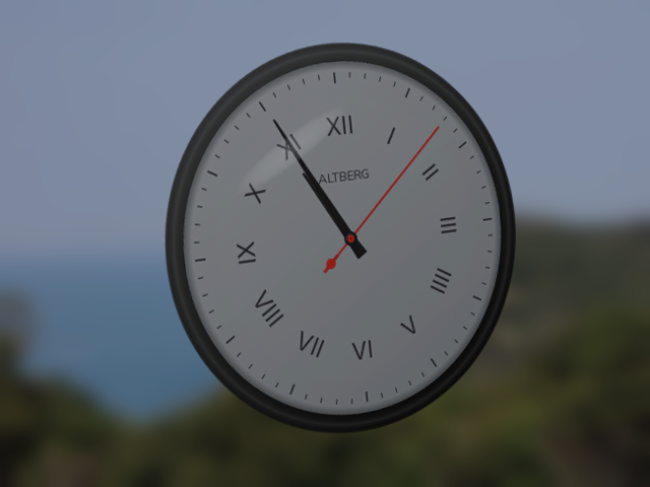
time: **10:55:08**
